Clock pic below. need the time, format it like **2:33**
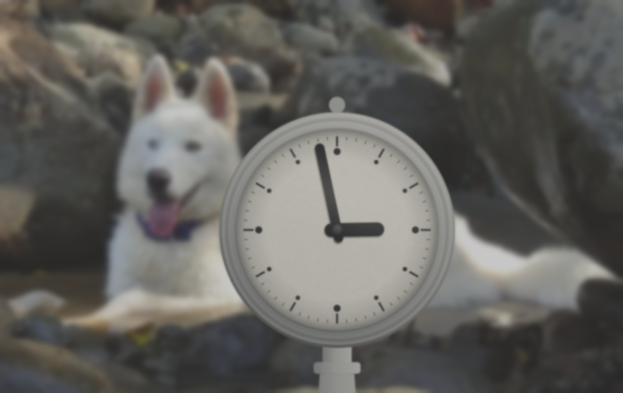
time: **2:58**
